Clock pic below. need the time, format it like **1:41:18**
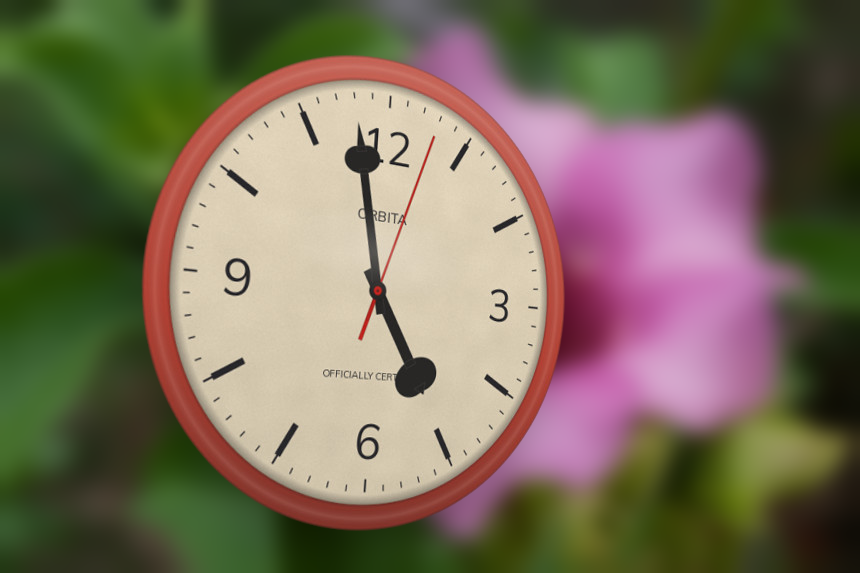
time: **4:58:03**
